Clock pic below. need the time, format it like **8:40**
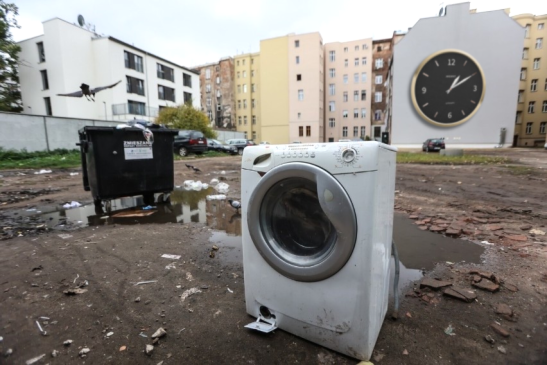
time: **1:10**
